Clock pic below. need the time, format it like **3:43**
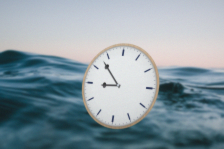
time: **8:53**
